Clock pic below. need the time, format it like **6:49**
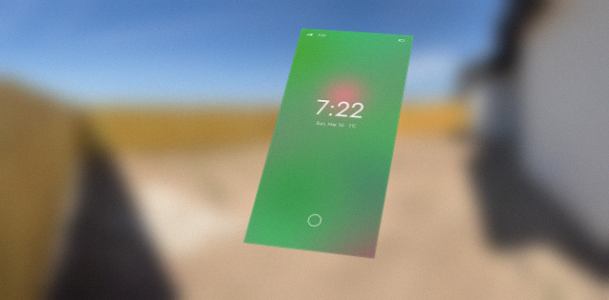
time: **7:22**
